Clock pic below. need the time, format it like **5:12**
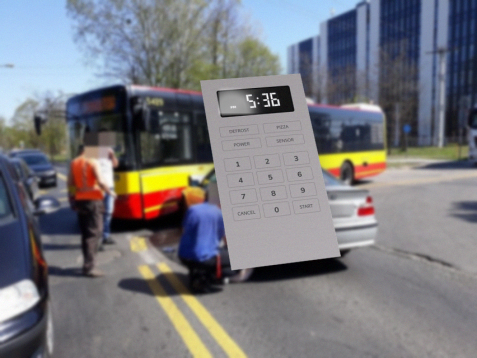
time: **5:36**
